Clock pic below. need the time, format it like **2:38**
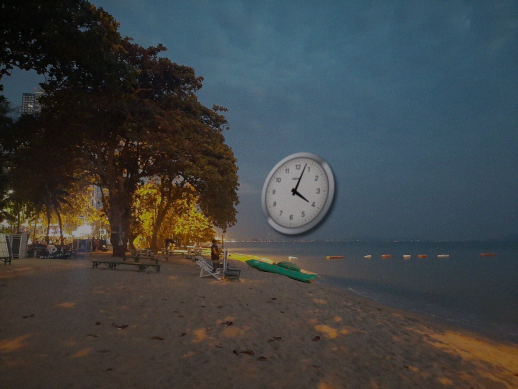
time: **4:03**
